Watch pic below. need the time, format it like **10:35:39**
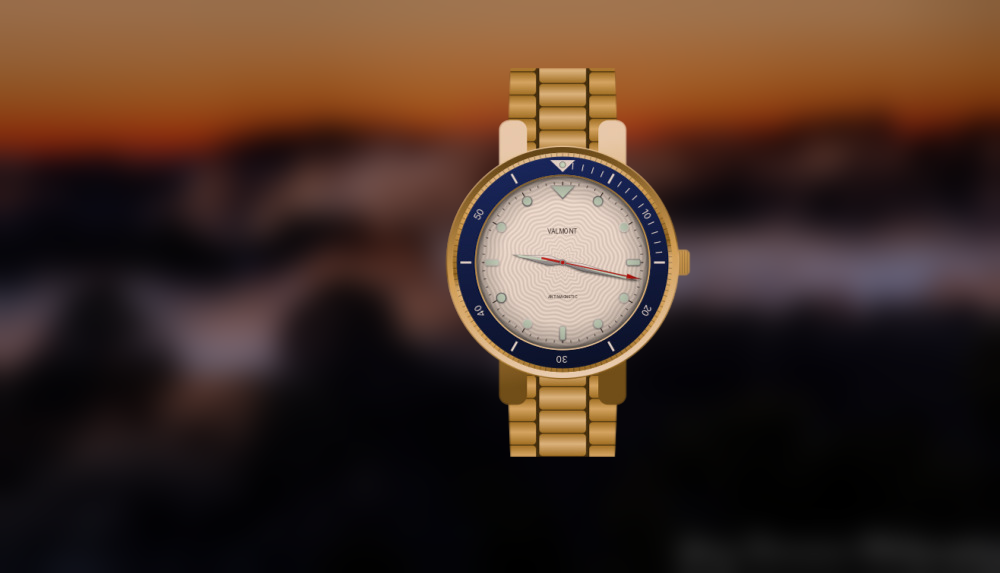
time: **9:17:17**
